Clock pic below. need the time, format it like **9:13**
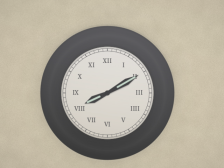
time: **8:10**
